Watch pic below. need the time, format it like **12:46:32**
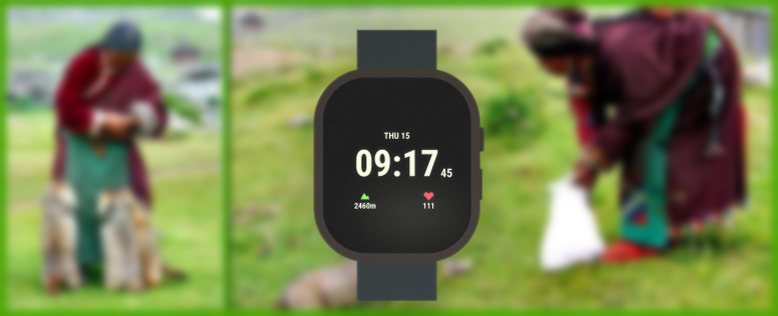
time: **9:17:45**
